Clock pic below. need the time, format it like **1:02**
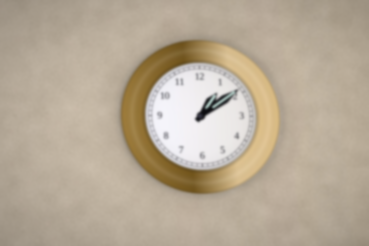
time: **1:09**
